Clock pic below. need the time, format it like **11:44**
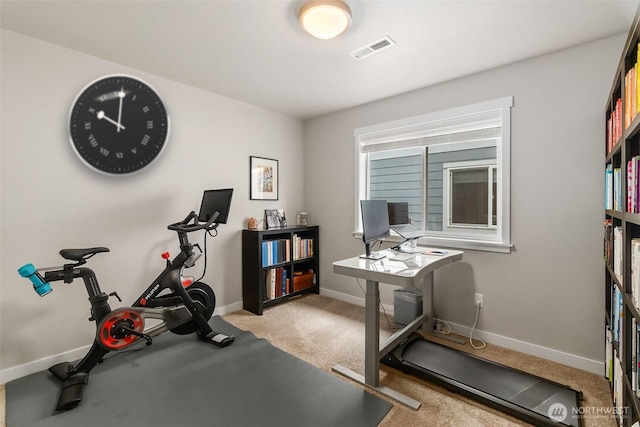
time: **10:01**
